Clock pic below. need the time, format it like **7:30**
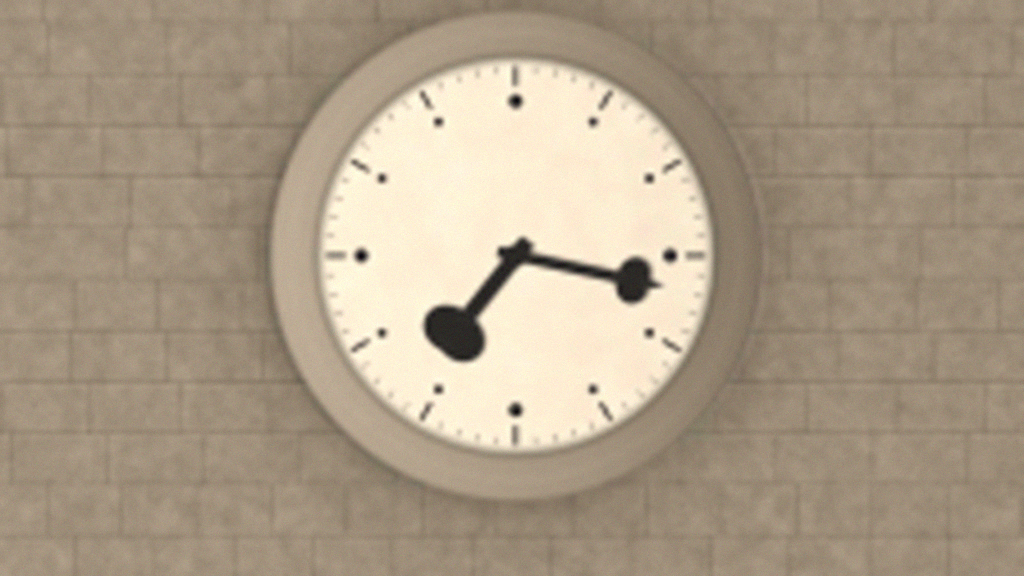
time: **7:17**
